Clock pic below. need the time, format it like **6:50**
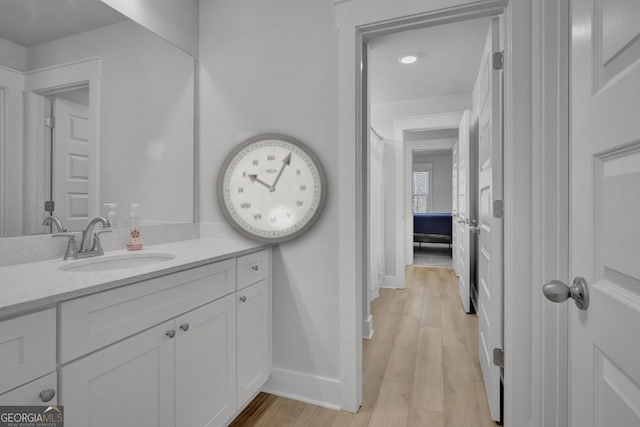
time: **10:05**
